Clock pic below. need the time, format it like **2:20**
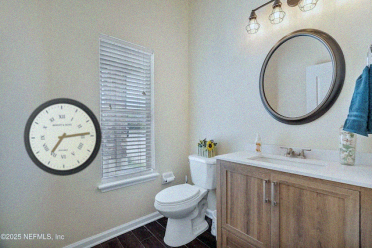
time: **7:14**
